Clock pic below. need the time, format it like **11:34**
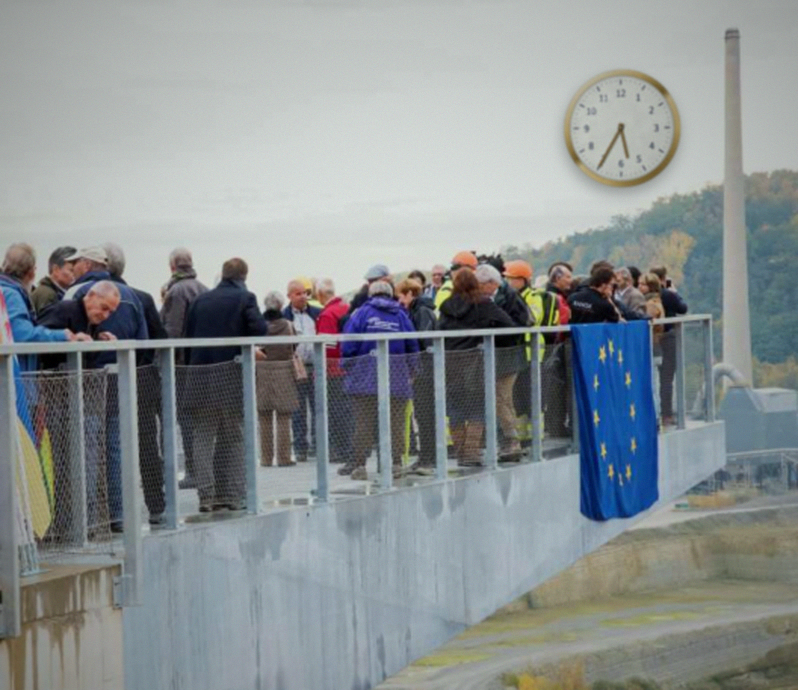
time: **5:35**
